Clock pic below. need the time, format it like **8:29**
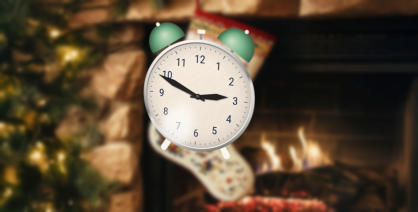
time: **2:49**
